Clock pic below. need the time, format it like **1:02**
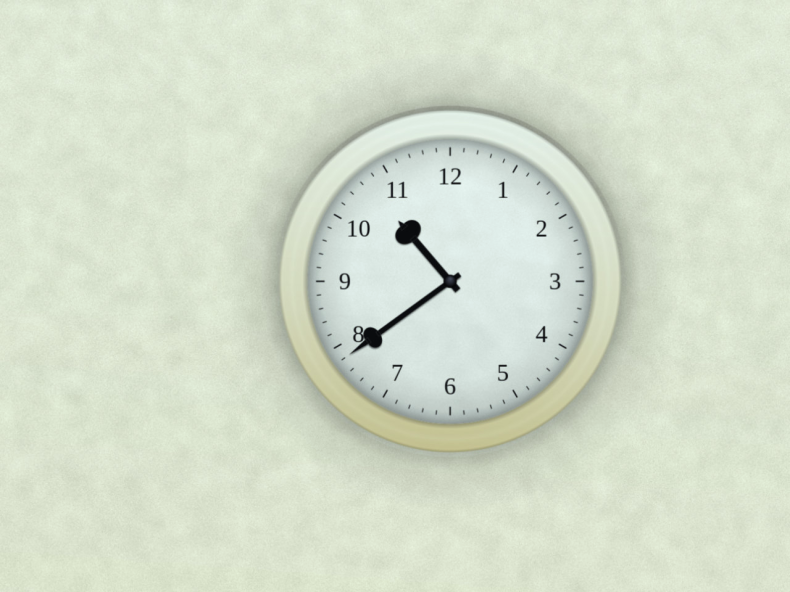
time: **10:39**
